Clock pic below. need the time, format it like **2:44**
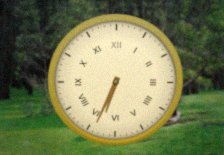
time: **6:34**
